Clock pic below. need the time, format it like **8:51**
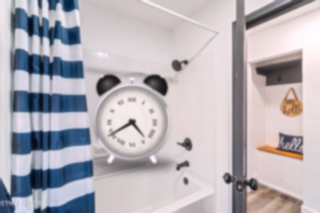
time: **4:40**
